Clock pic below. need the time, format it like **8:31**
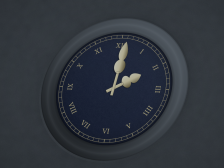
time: **2:01**
